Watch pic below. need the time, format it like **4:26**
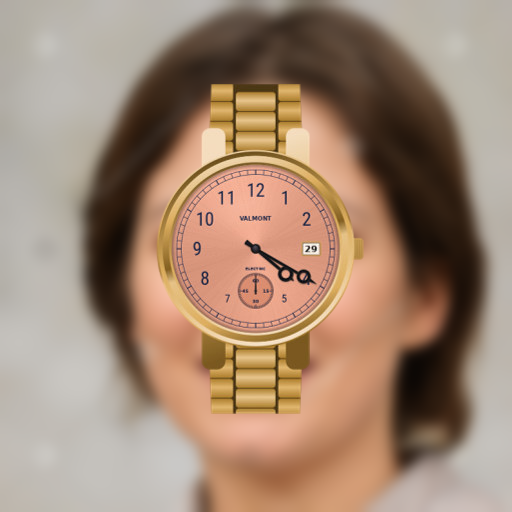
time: **4:20**
